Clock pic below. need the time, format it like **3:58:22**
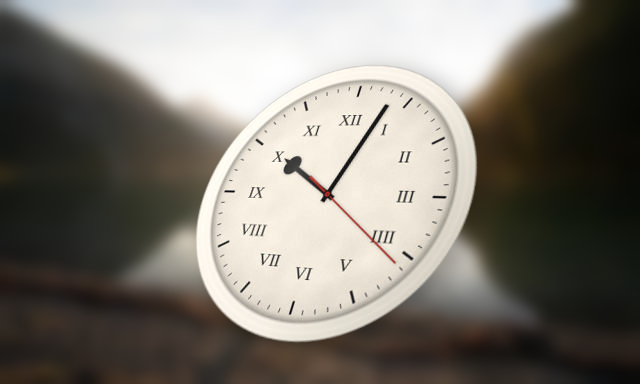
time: **10:03:21**
